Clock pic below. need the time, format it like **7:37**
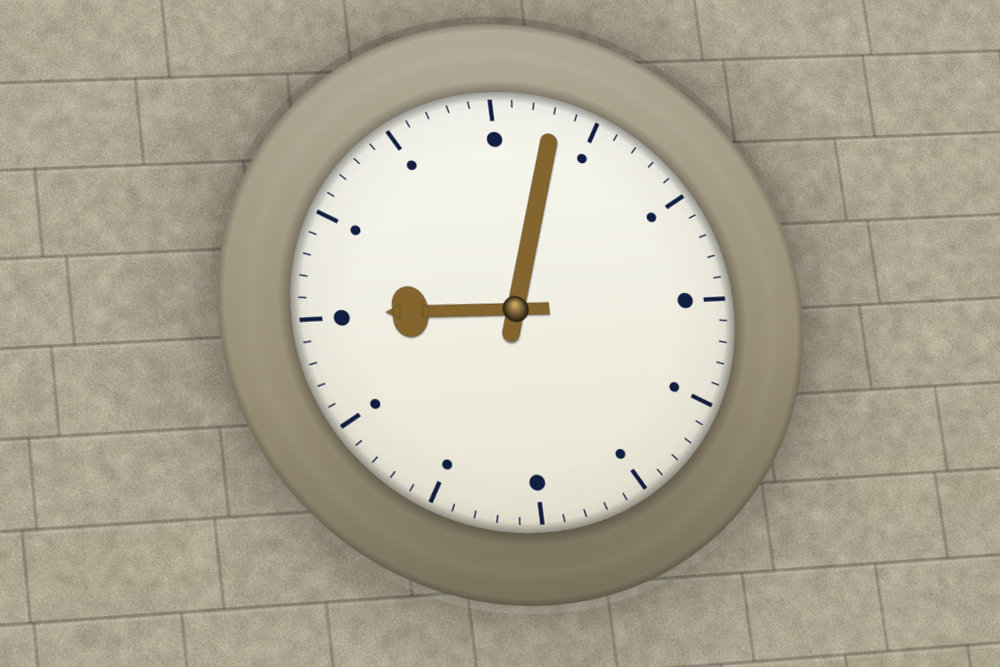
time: **9:03**
